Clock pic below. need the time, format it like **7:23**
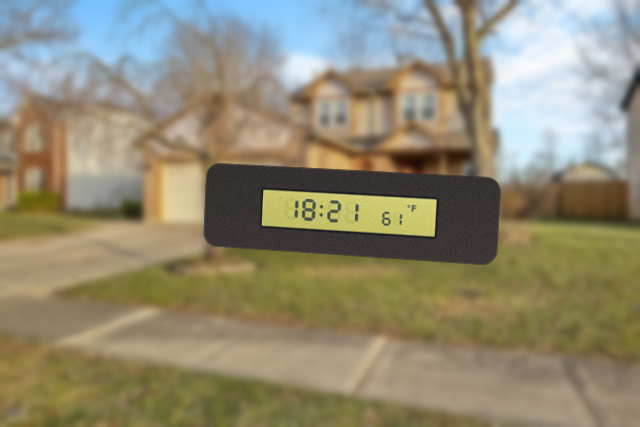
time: **18:21**
